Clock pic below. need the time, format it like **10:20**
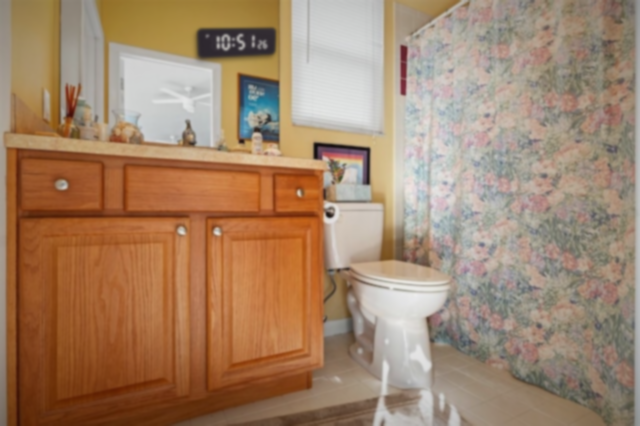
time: **10:51**
